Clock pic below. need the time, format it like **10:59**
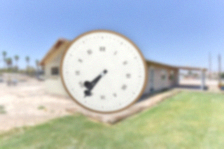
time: **7:36**
